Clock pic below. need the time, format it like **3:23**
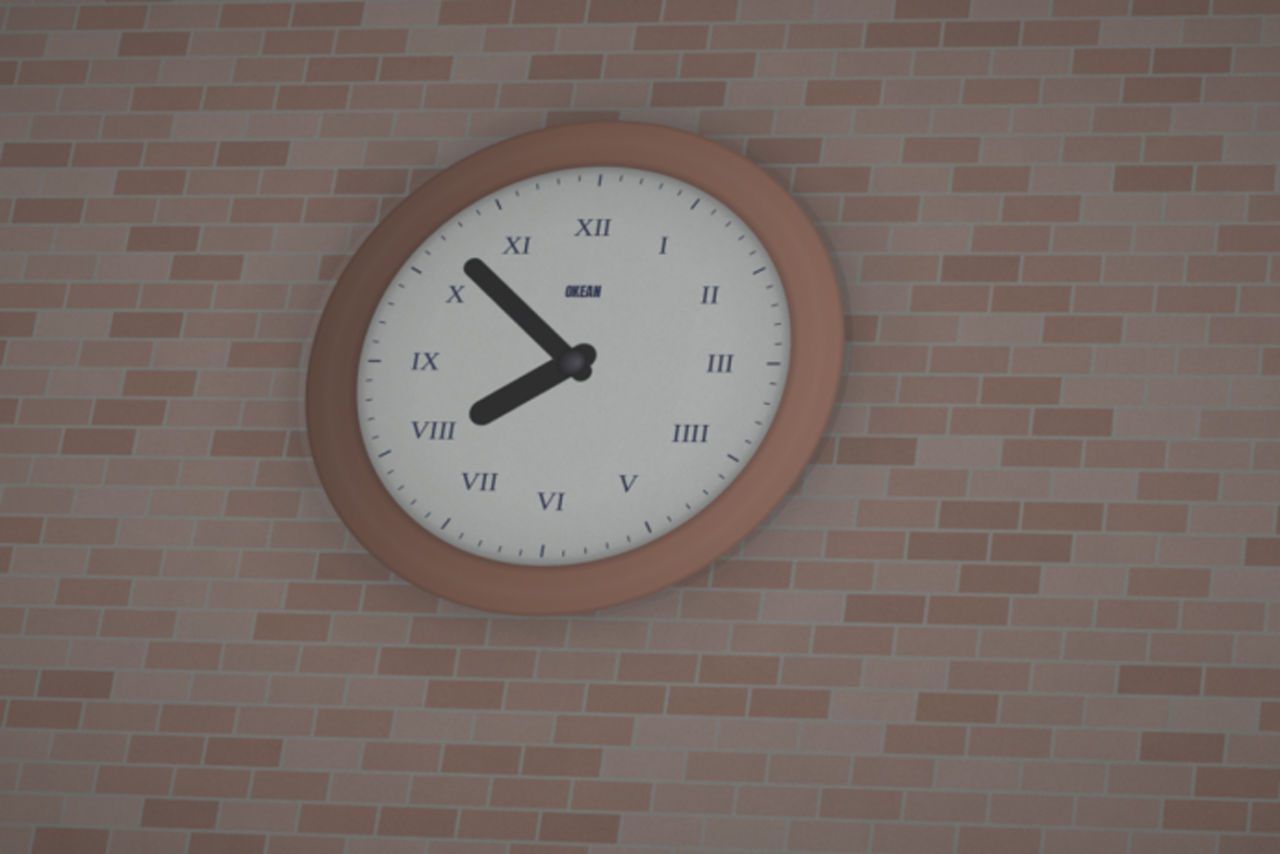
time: **7:52**
